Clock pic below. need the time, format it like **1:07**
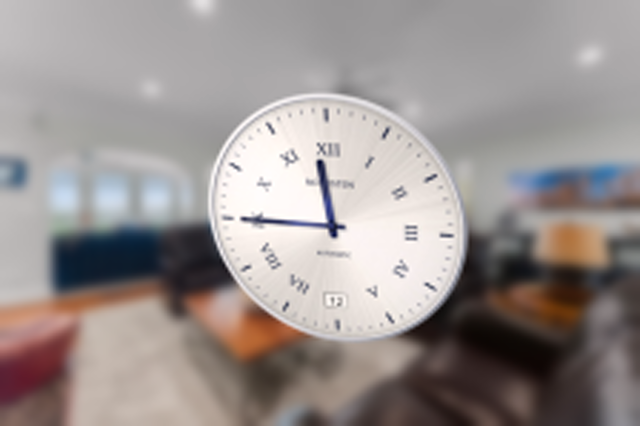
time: **11:45**
